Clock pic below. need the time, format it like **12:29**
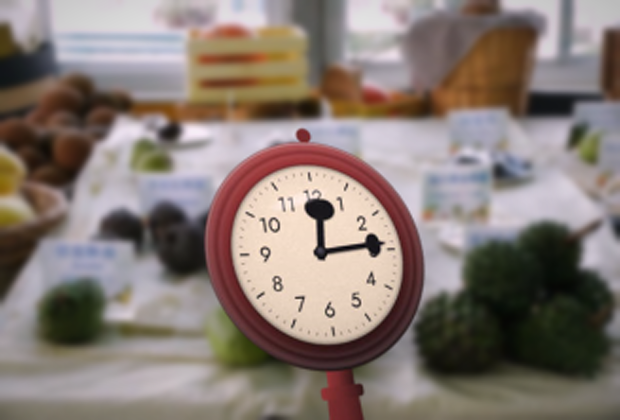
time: **12:14**
